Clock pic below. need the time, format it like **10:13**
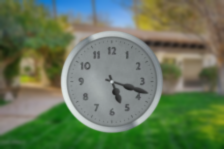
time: **5:18**
